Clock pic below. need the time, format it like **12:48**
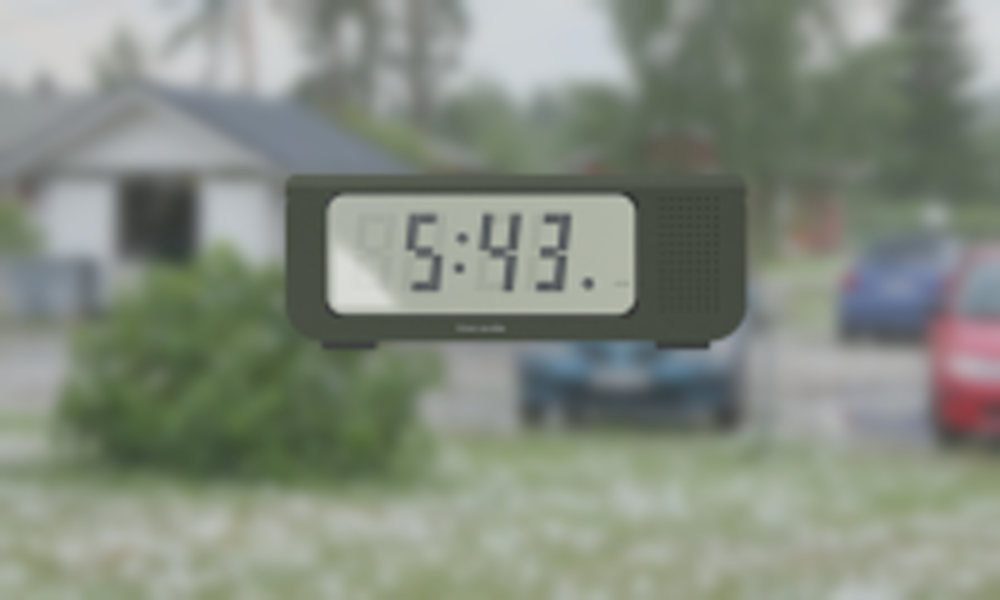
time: **5:43**
